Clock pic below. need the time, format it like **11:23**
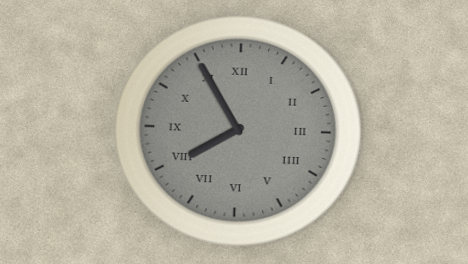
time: **7:55**
